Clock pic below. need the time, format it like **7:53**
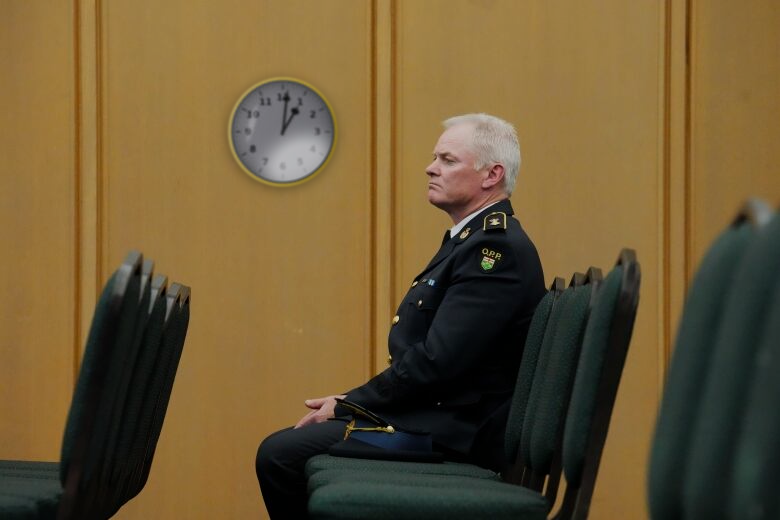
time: **1:01**
